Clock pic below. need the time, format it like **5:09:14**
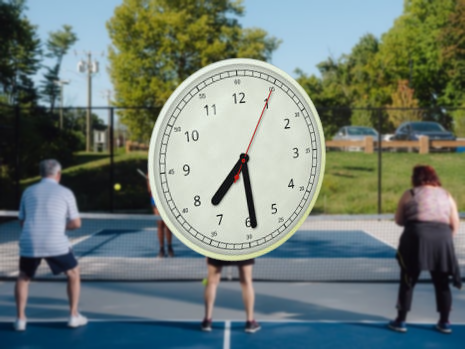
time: **7:29:05**
